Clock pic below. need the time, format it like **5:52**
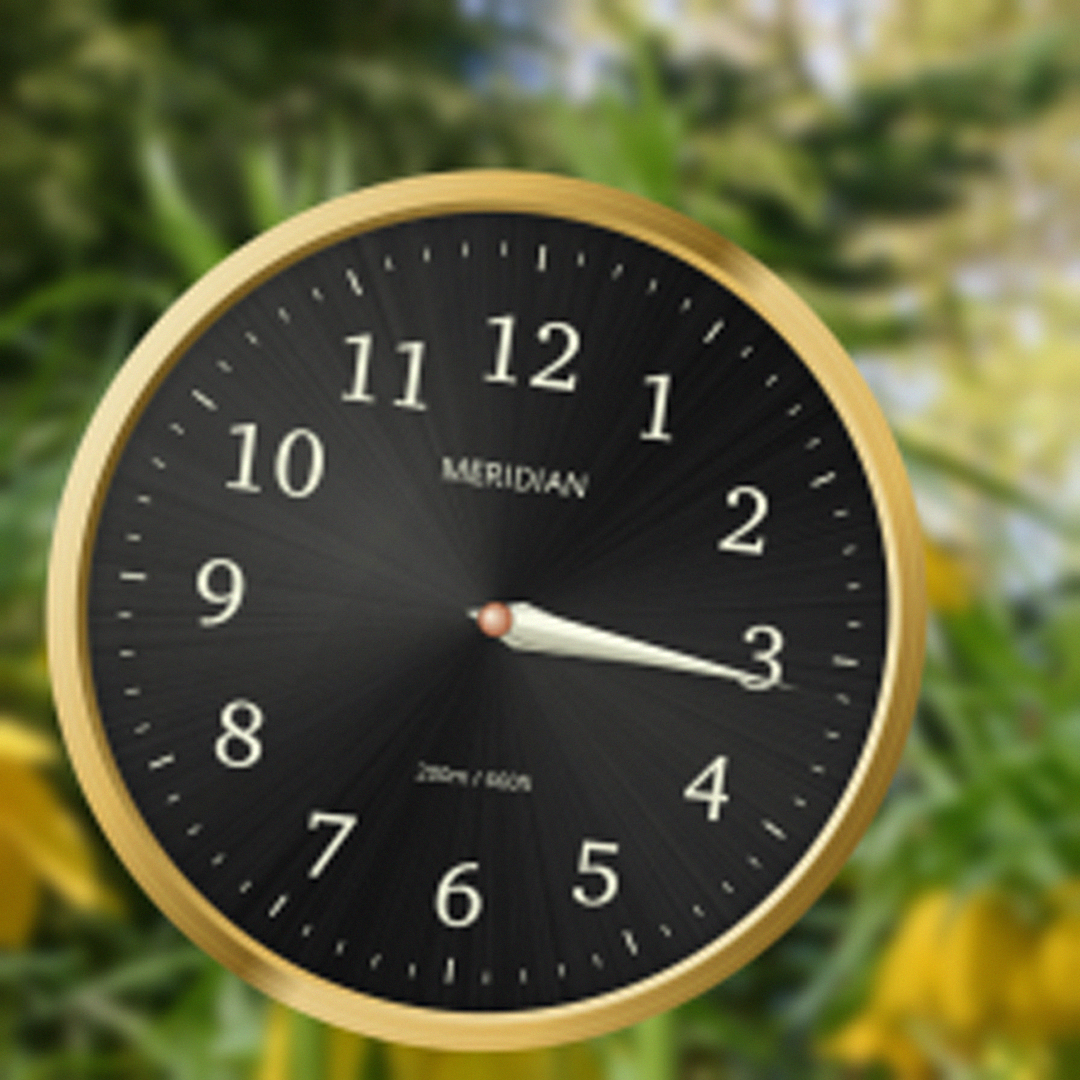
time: **3:16**
